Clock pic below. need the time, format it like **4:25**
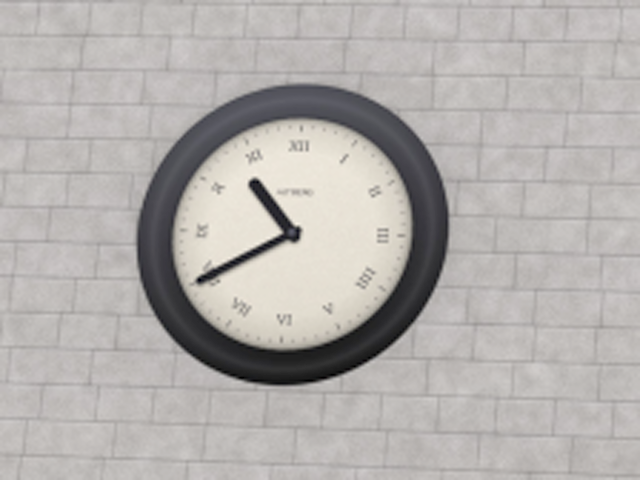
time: **10:40**
